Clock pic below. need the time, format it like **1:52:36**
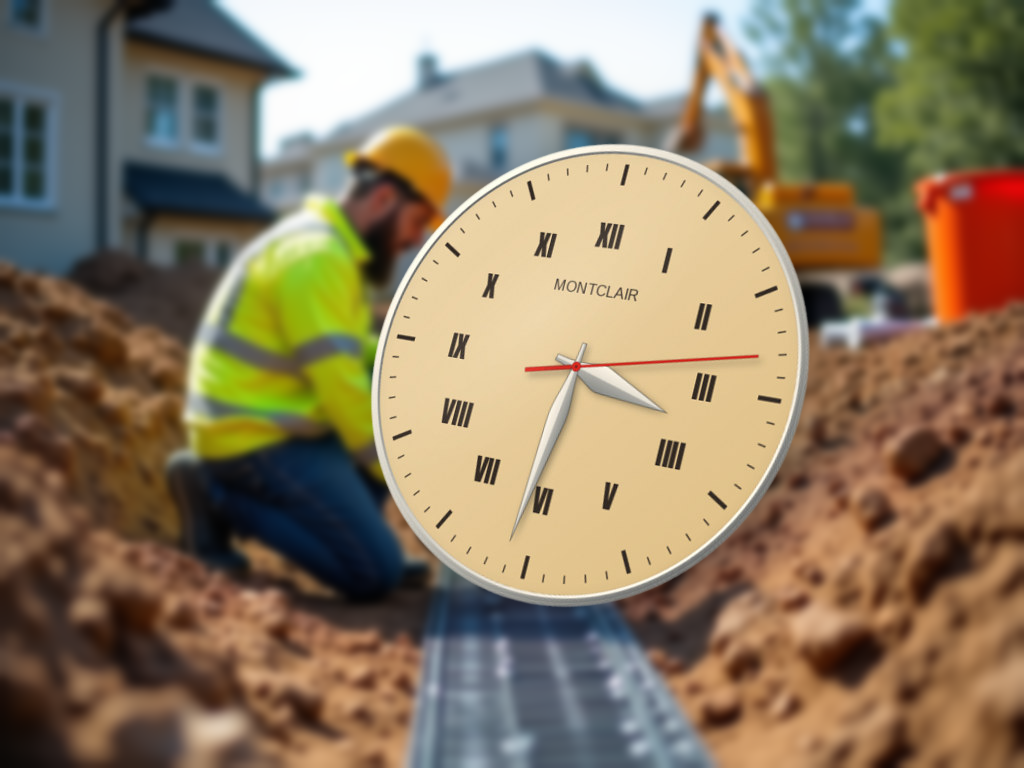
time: **3:31:13**
